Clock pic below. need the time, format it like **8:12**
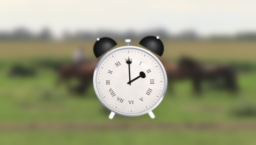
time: **2:00**
